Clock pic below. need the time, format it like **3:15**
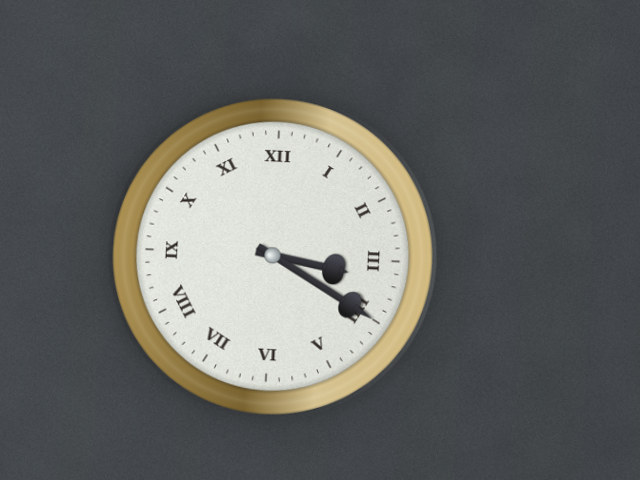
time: **3:20**
